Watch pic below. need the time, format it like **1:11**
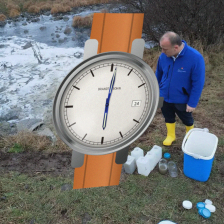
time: **6:01**
